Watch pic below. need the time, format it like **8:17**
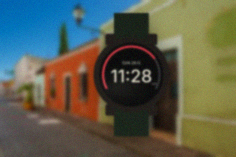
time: **11:28**
